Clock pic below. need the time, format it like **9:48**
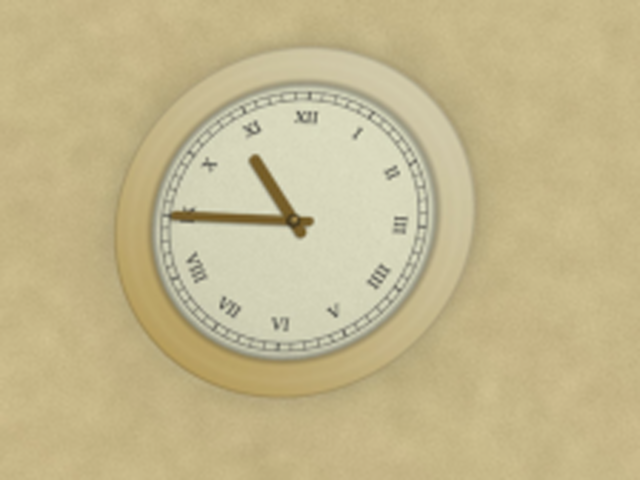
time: **10:45**
